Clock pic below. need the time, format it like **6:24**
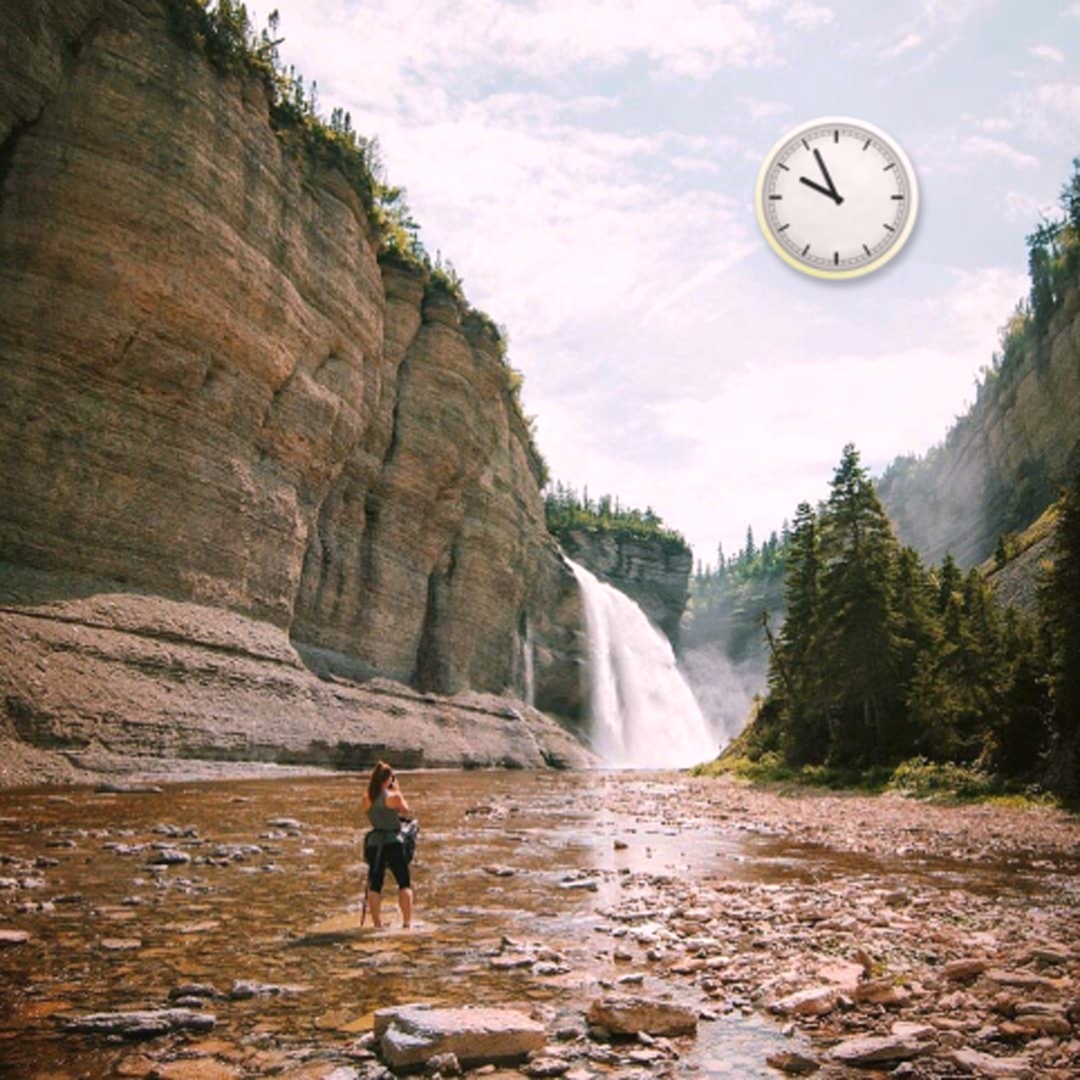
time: **9:56**
